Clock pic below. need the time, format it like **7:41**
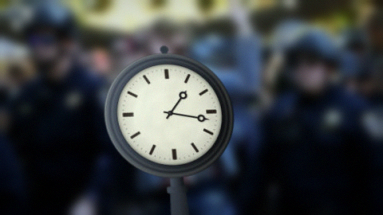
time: **1:17**
